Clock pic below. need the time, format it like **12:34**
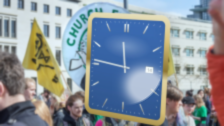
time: **11:46**
